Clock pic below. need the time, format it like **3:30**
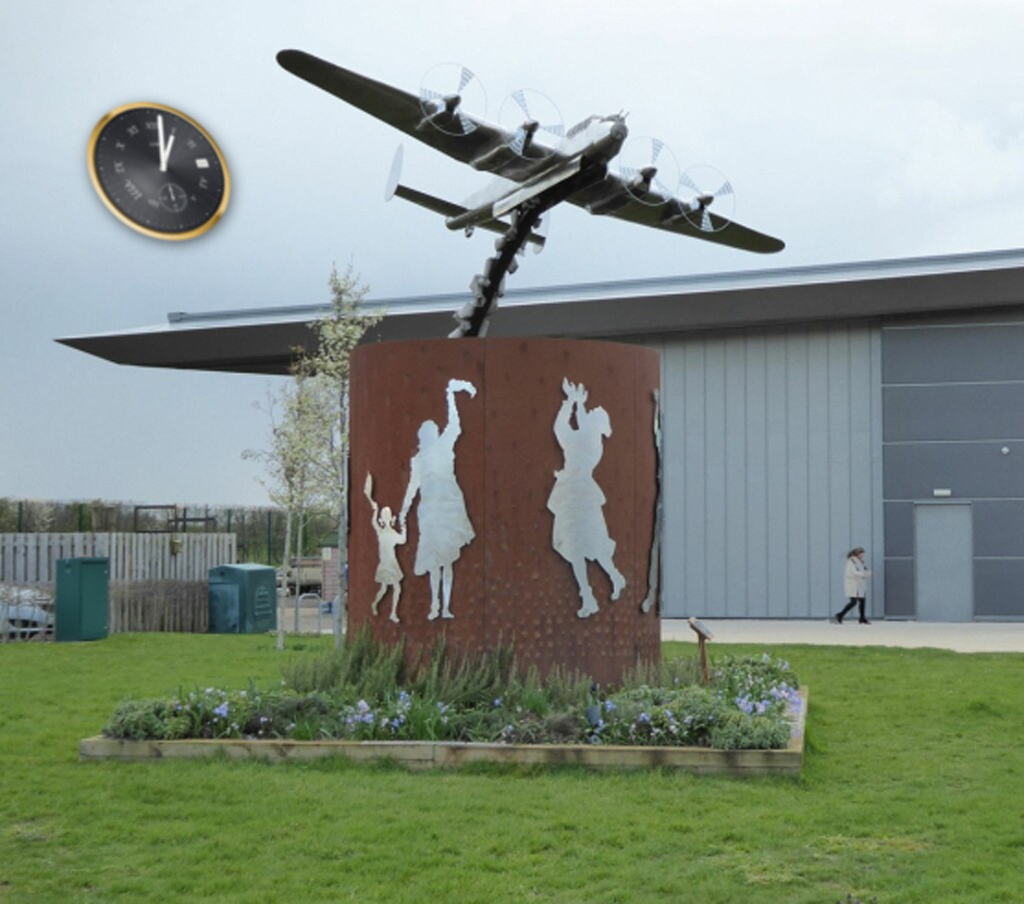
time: **1:02**
